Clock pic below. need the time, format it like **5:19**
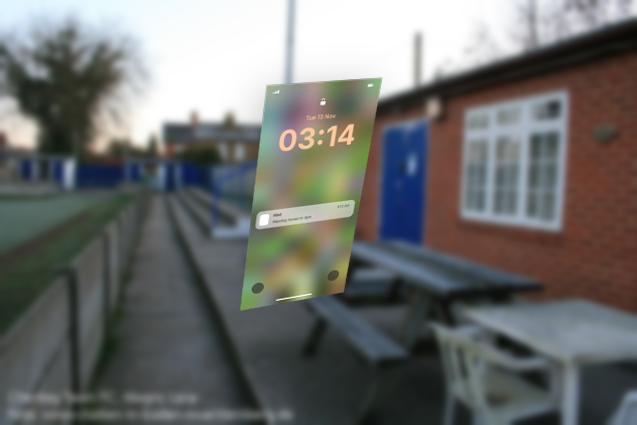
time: **3:14**
